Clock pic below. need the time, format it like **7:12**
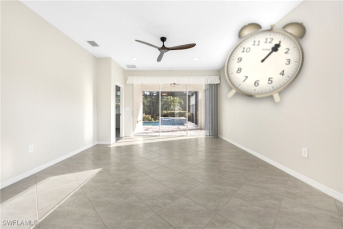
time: **1:05**
